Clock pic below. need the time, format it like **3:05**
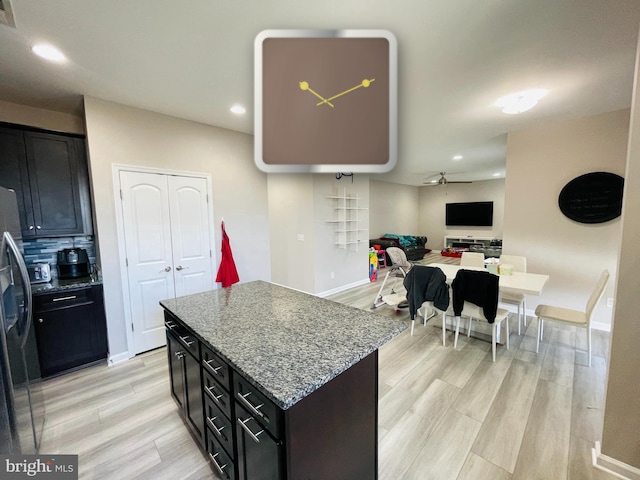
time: **10:11**
